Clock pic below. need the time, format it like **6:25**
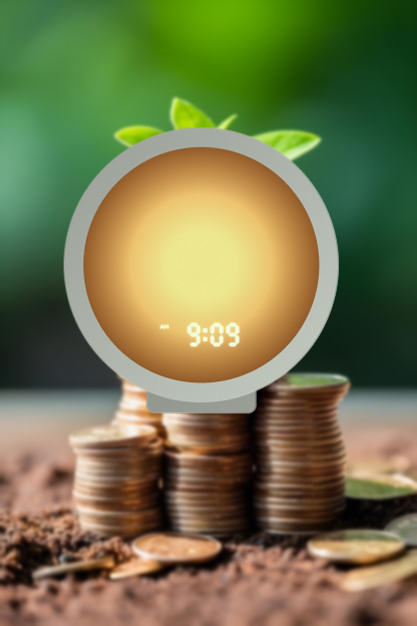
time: **9:09**
